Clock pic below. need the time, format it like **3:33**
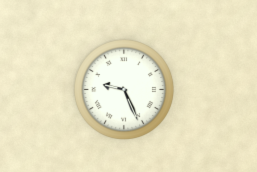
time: **9:26**
